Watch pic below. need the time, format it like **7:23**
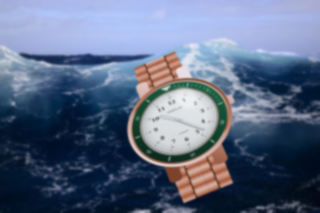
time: **10:23**
